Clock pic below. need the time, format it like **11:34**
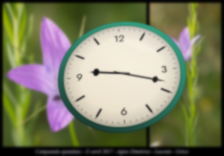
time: **9:18**
